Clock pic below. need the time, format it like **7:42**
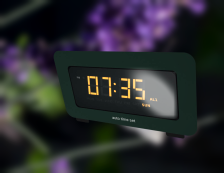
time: **7:35**
